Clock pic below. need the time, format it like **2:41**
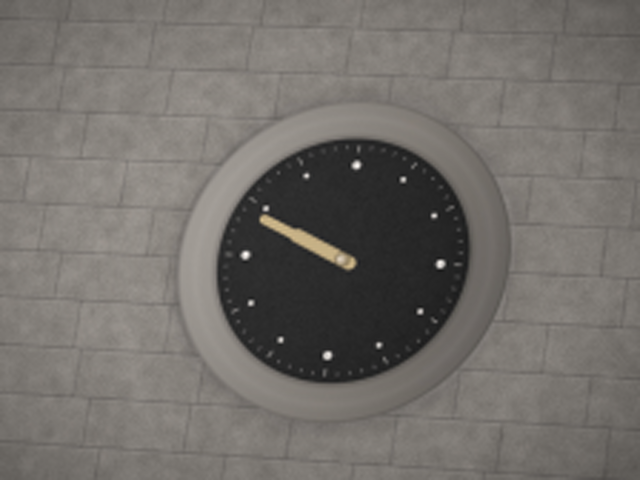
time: **9:49**
